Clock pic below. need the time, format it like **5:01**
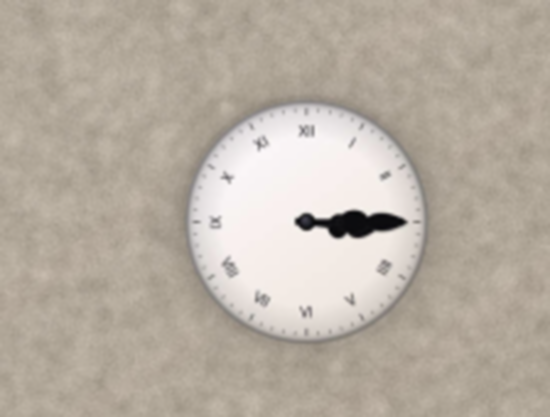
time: **3:15**
